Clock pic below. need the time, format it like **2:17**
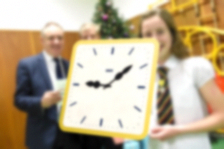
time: **9:08**
